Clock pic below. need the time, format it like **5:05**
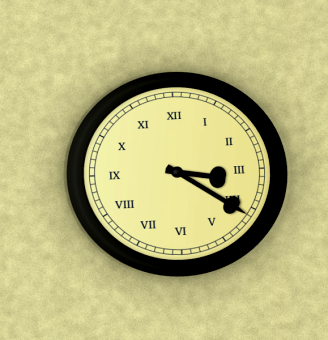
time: **3:21**
